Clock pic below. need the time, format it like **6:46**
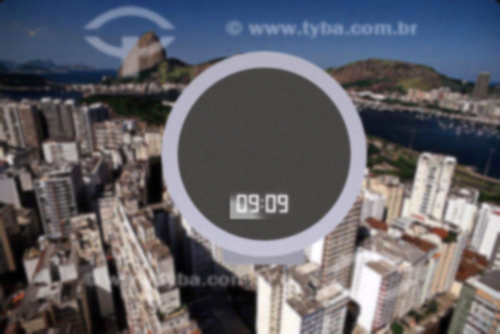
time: **9:09**
